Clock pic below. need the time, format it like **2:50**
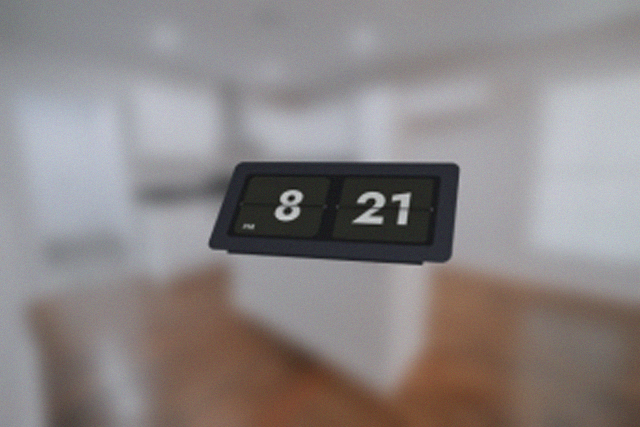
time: **8:21**
